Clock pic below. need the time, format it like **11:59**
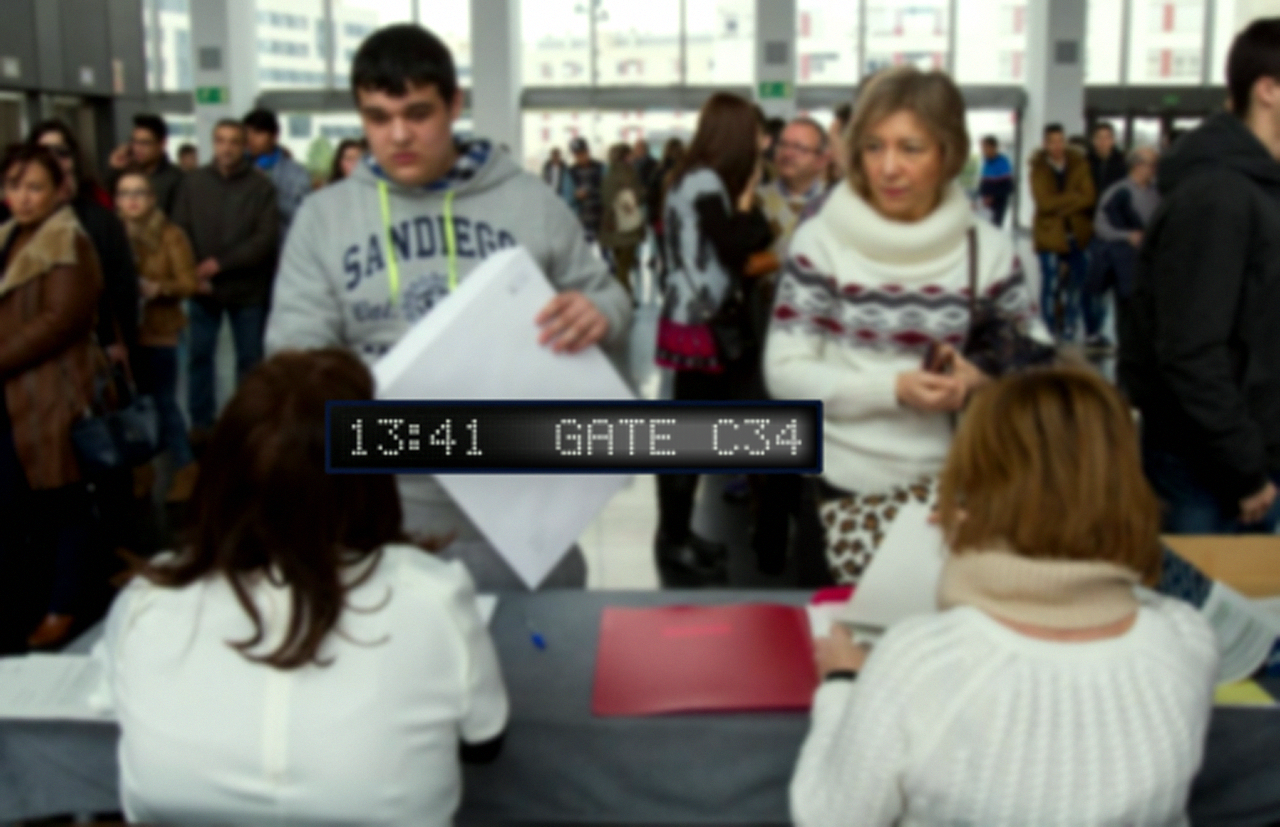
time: **13:41**
